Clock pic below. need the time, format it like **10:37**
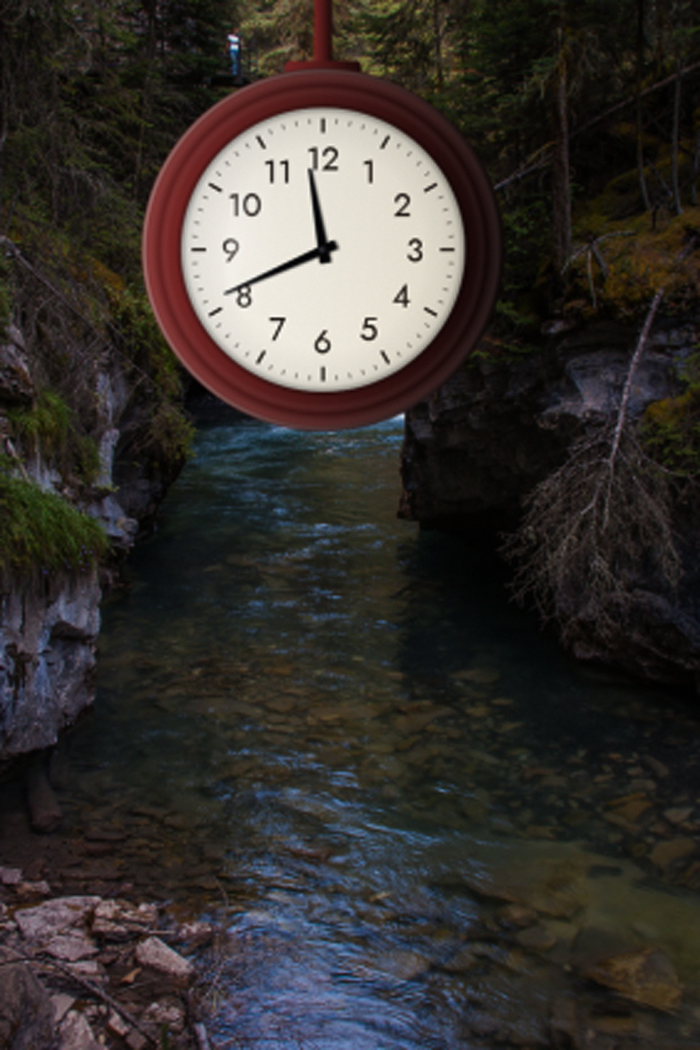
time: **11:41**
